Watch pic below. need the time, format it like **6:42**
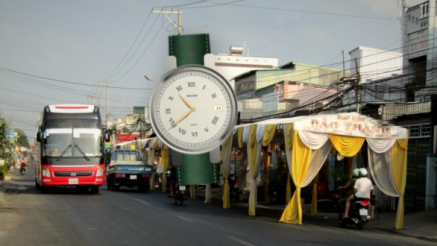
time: **10:39**
